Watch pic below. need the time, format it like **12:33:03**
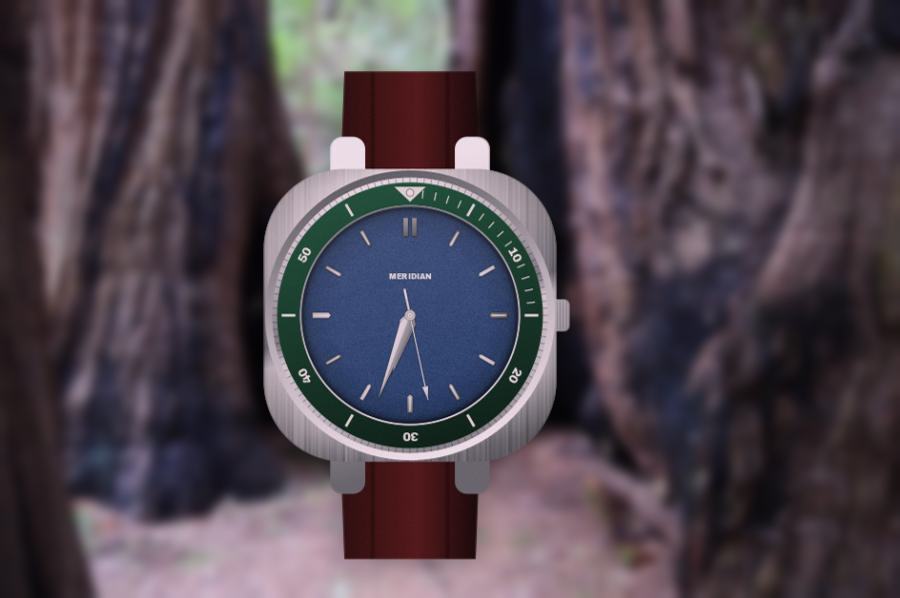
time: **6:33:28**
